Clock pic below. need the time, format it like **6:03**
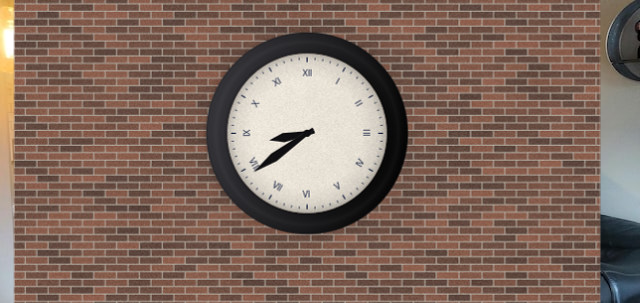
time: **8:39**
